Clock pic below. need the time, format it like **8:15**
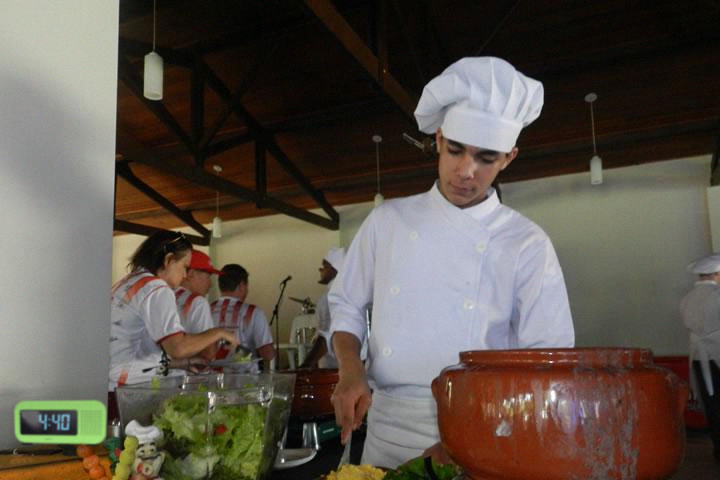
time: **4:40**
